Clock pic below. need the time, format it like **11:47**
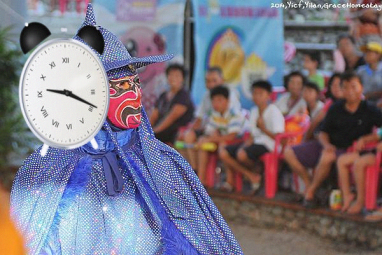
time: **9:19**
